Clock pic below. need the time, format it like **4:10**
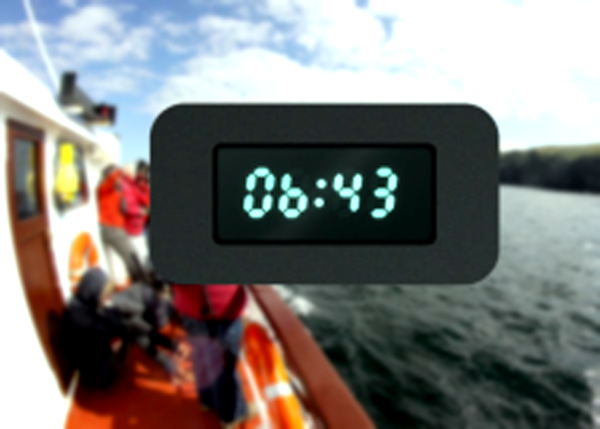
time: **6:43**
